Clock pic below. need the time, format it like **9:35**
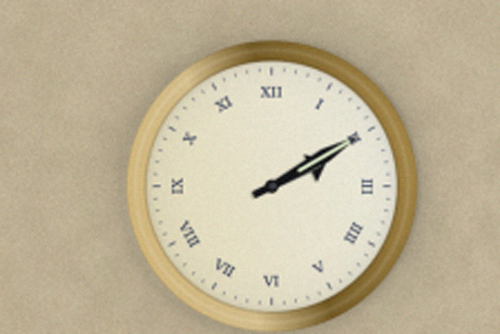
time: **2:10**
